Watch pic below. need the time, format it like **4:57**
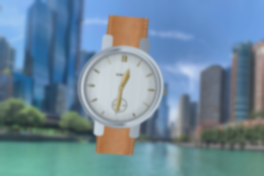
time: **12:31**
